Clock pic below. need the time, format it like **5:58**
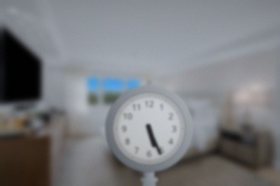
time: **5:26**
